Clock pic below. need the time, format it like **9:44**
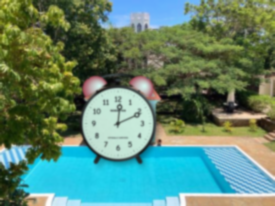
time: **12:11**
